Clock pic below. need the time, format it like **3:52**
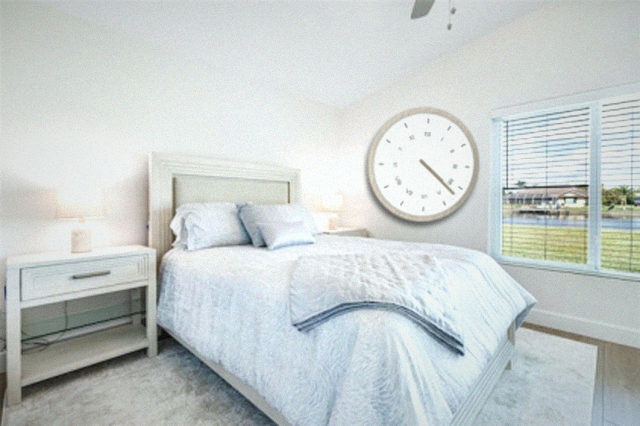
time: **4:22**
